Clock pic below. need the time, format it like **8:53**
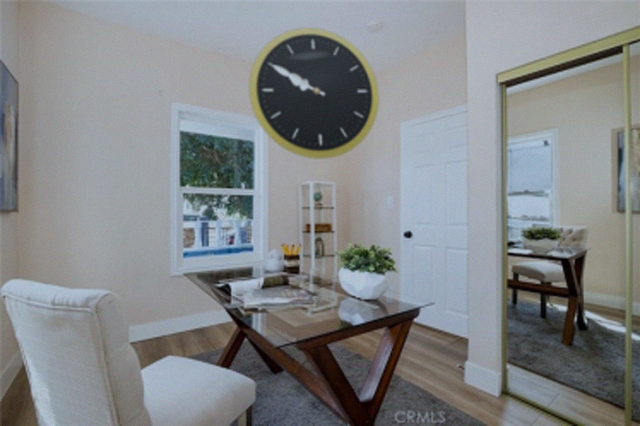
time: **9:50**
